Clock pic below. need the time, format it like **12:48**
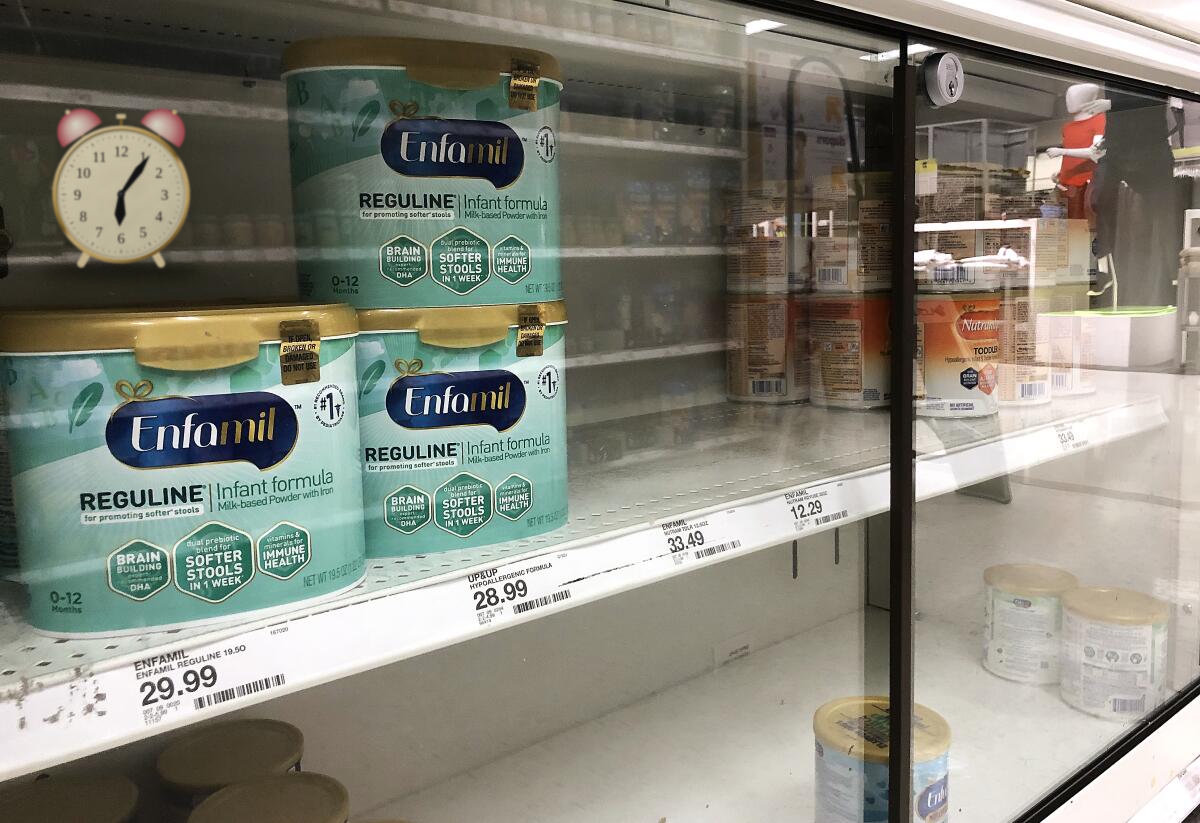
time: **6:06**
